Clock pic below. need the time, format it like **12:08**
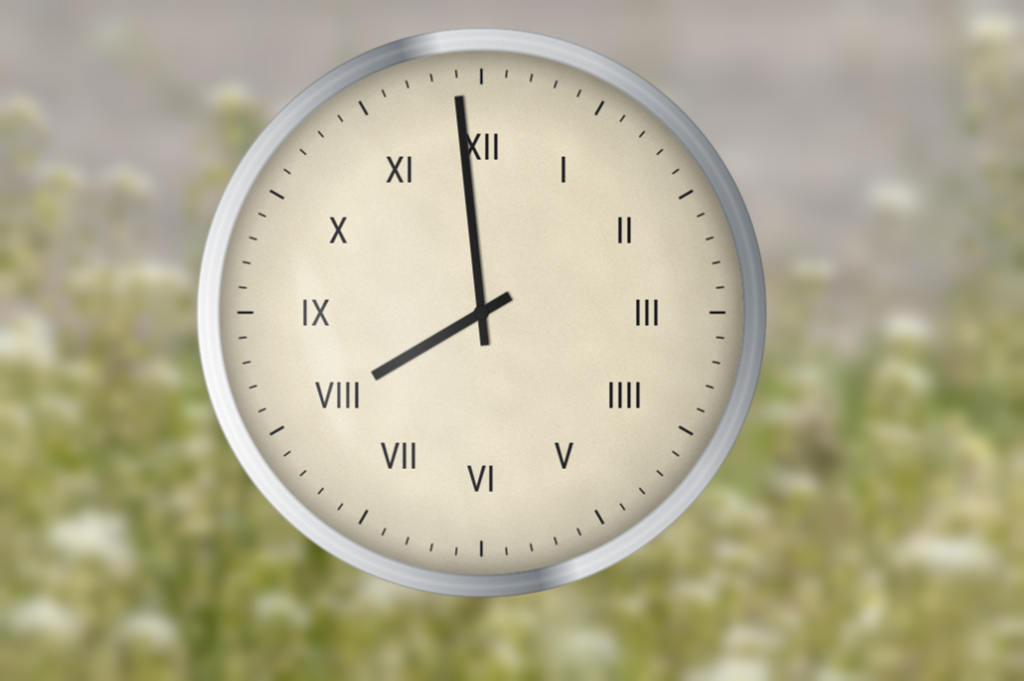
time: **7:59**
